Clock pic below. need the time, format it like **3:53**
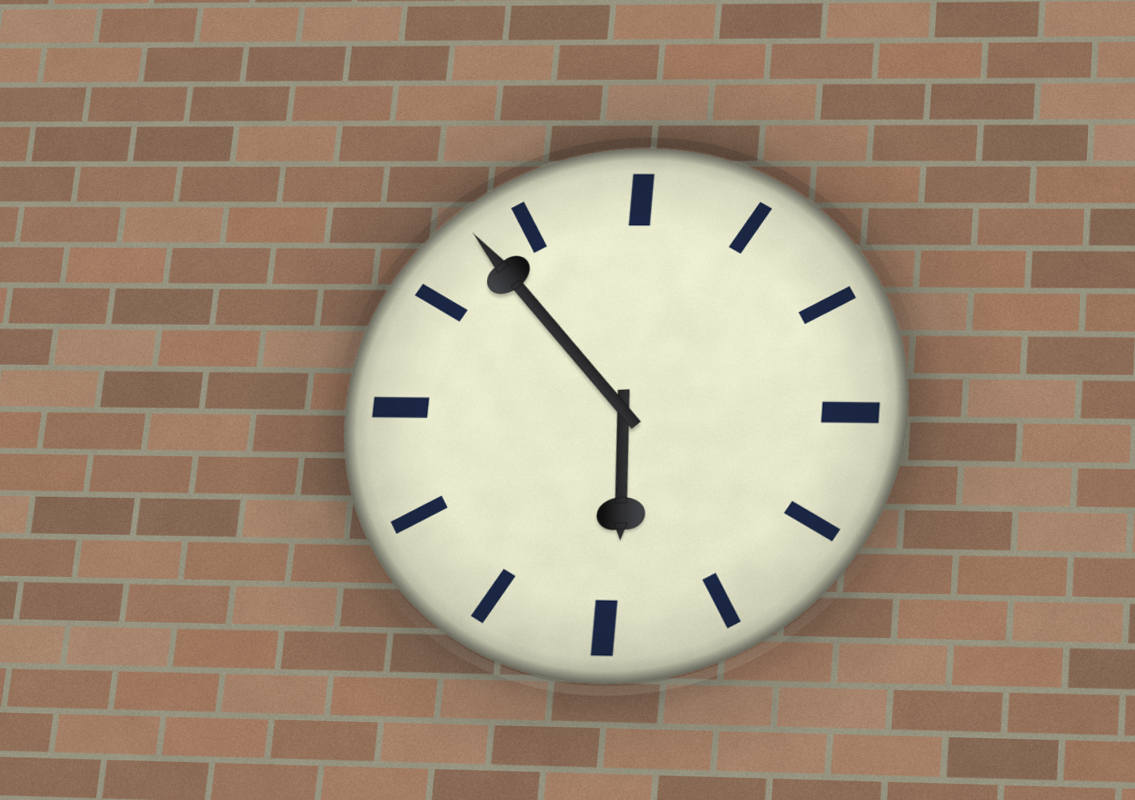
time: **5:53**
